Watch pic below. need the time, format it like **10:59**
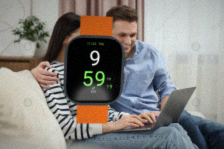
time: **9:59**
